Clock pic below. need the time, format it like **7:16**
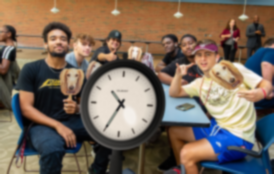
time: **10:35**
